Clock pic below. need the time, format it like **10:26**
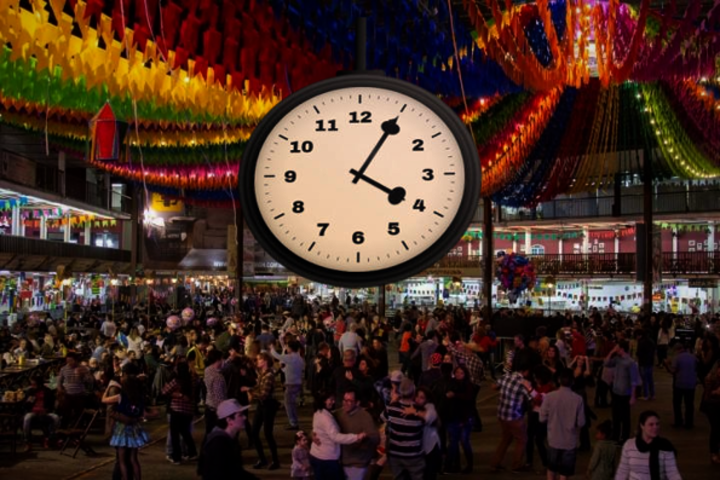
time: **4:05**
